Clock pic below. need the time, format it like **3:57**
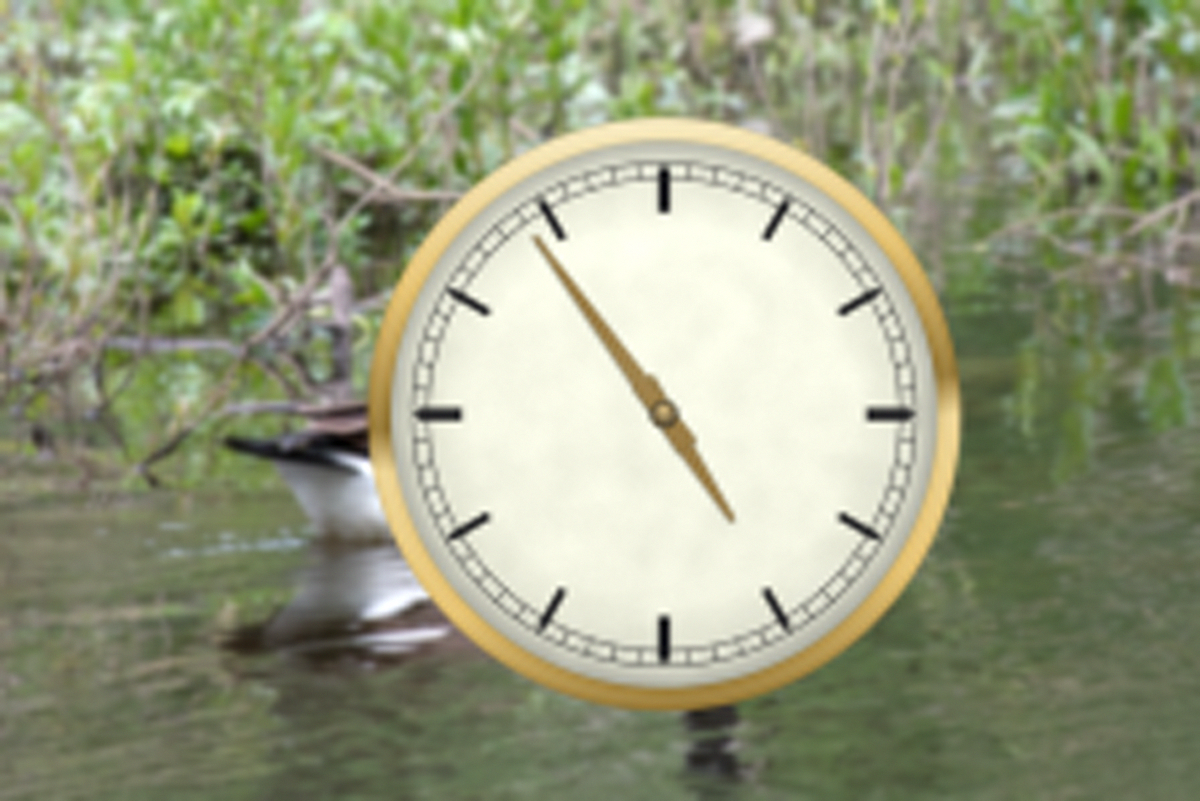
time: **4:54**
